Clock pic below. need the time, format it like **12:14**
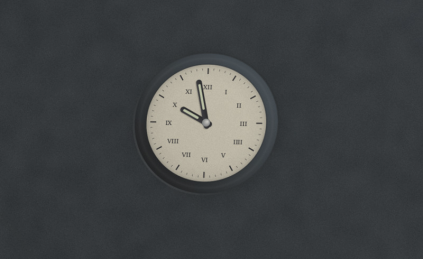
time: **9:58**
